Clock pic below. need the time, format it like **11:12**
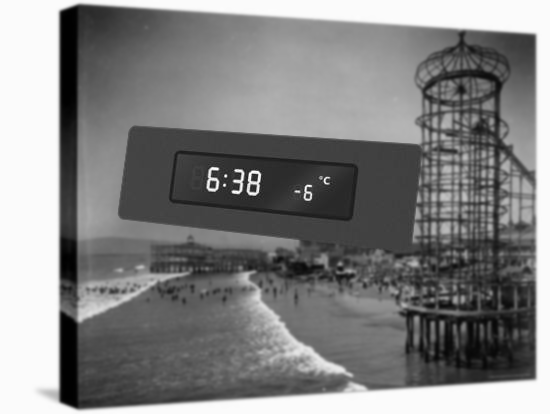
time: **6:38**
